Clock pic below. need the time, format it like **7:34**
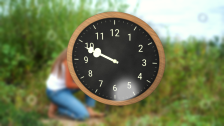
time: **9:49**
